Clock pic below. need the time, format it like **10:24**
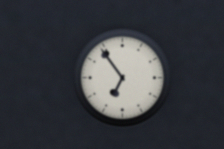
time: **6:54**
